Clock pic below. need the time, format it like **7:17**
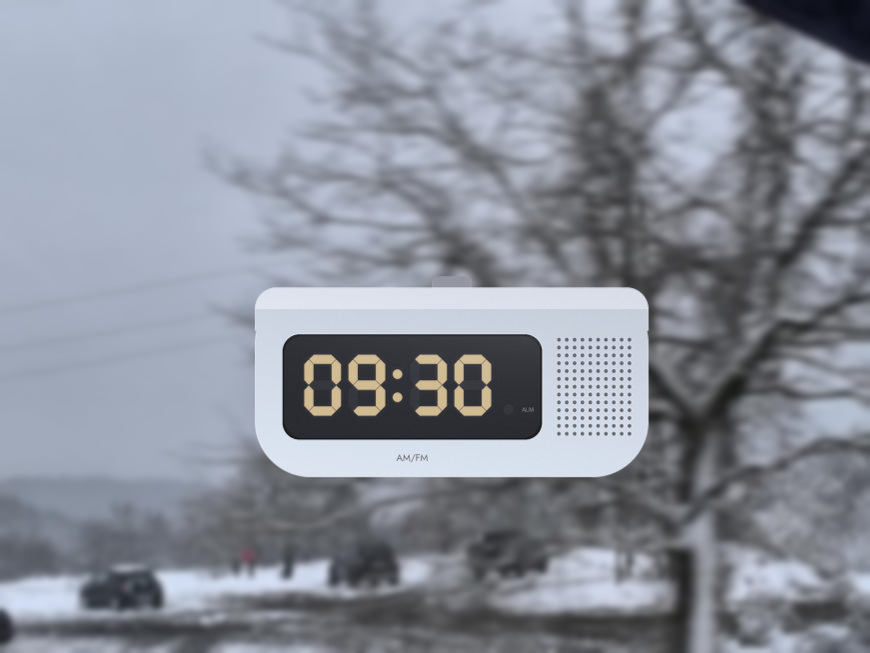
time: **9:30**
